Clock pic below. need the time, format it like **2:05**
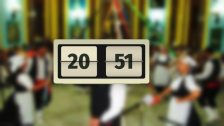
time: **20:51**
